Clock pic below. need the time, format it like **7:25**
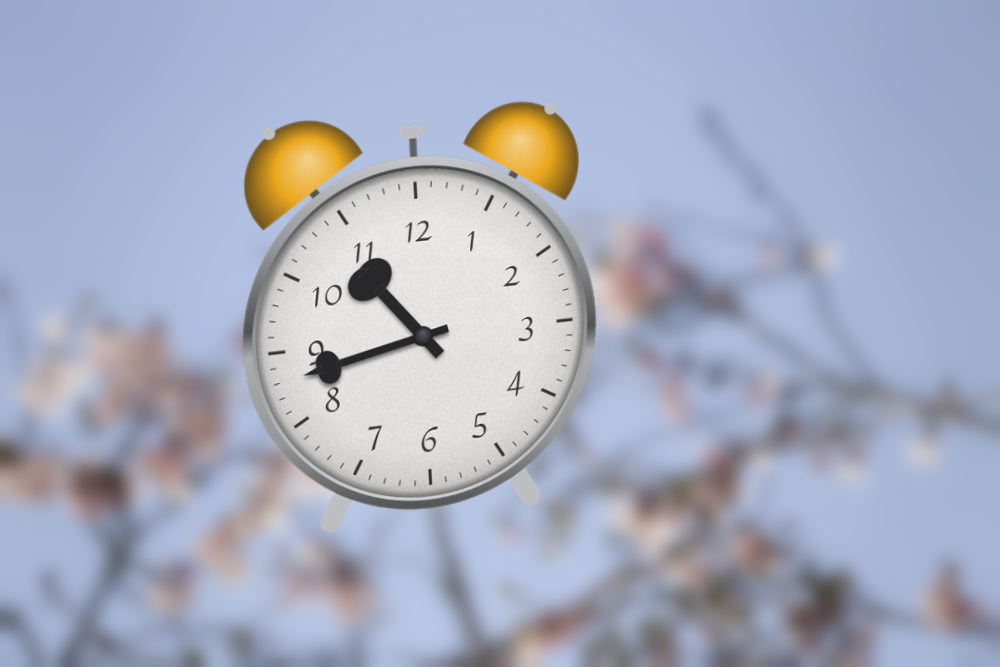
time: **10:43**
